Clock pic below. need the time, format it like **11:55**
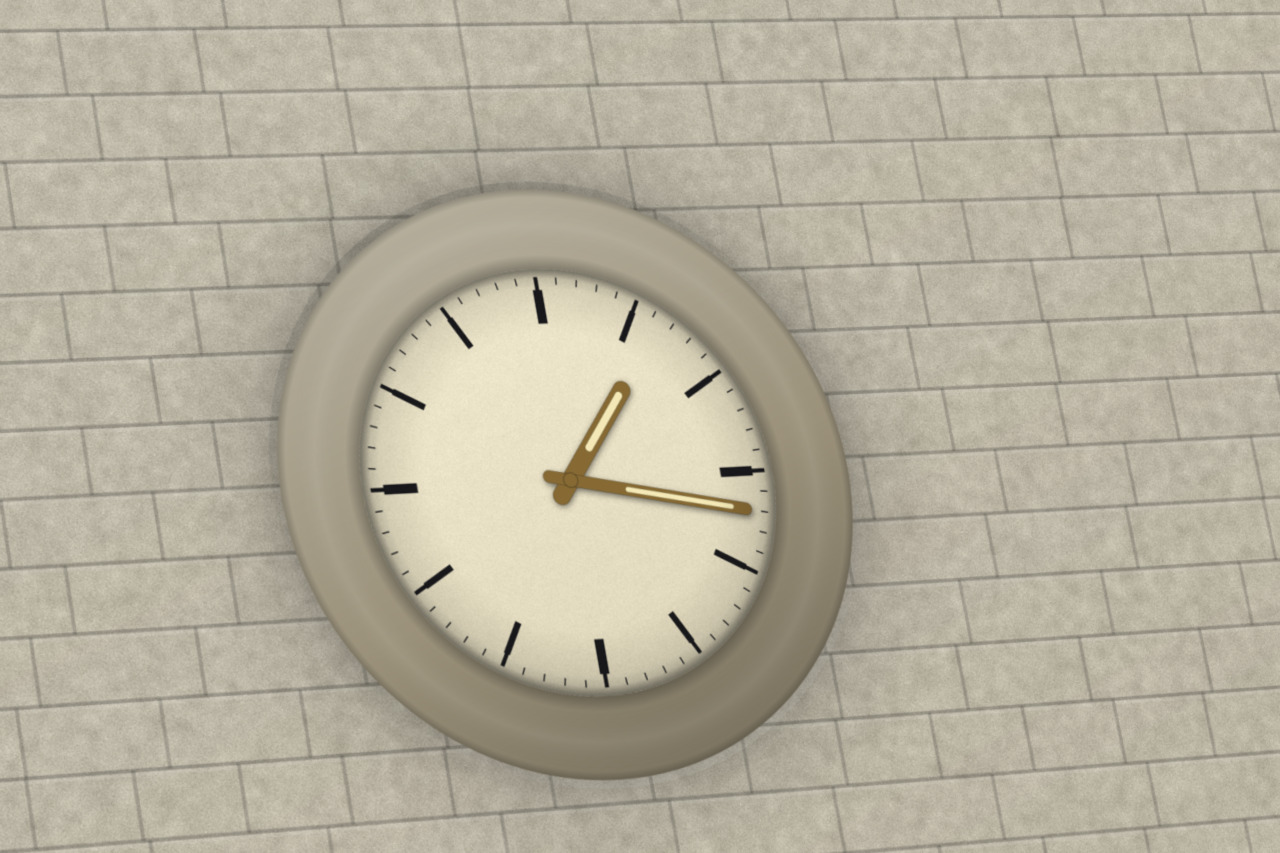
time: **1:17**
